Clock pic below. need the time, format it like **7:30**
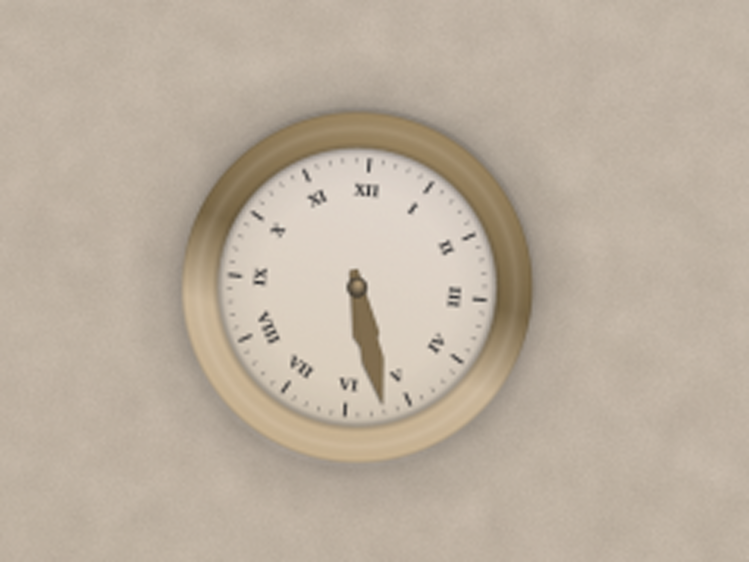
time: **5:27**
